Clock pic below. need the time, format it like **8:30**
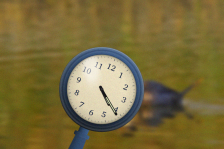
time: **4:21**
